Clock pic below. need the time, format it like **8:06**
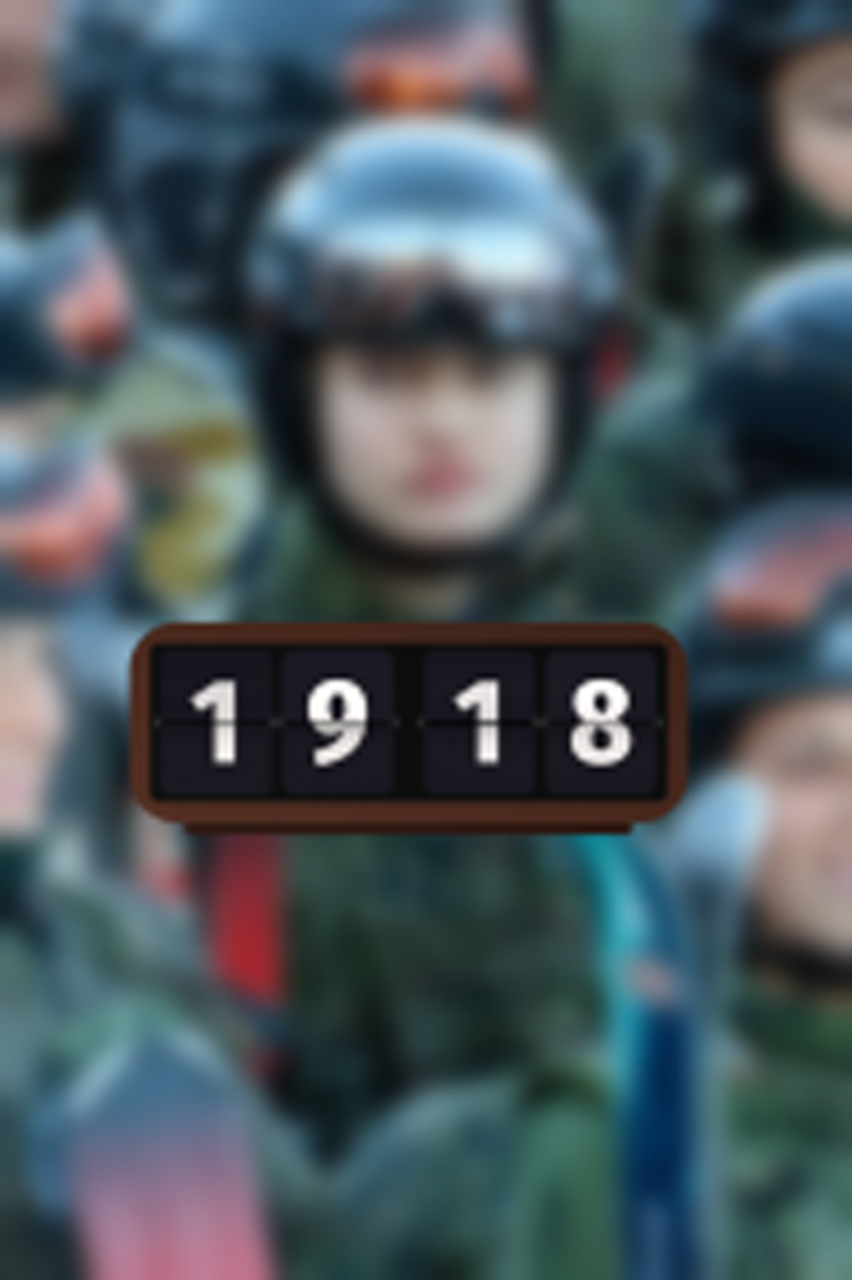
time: **19:18**
